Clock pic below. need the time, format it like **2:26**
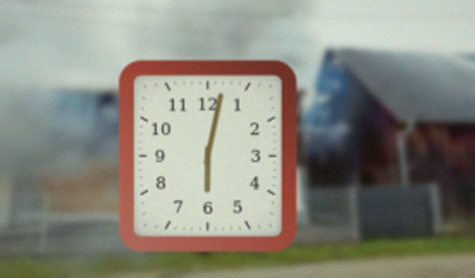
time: **6:02**
